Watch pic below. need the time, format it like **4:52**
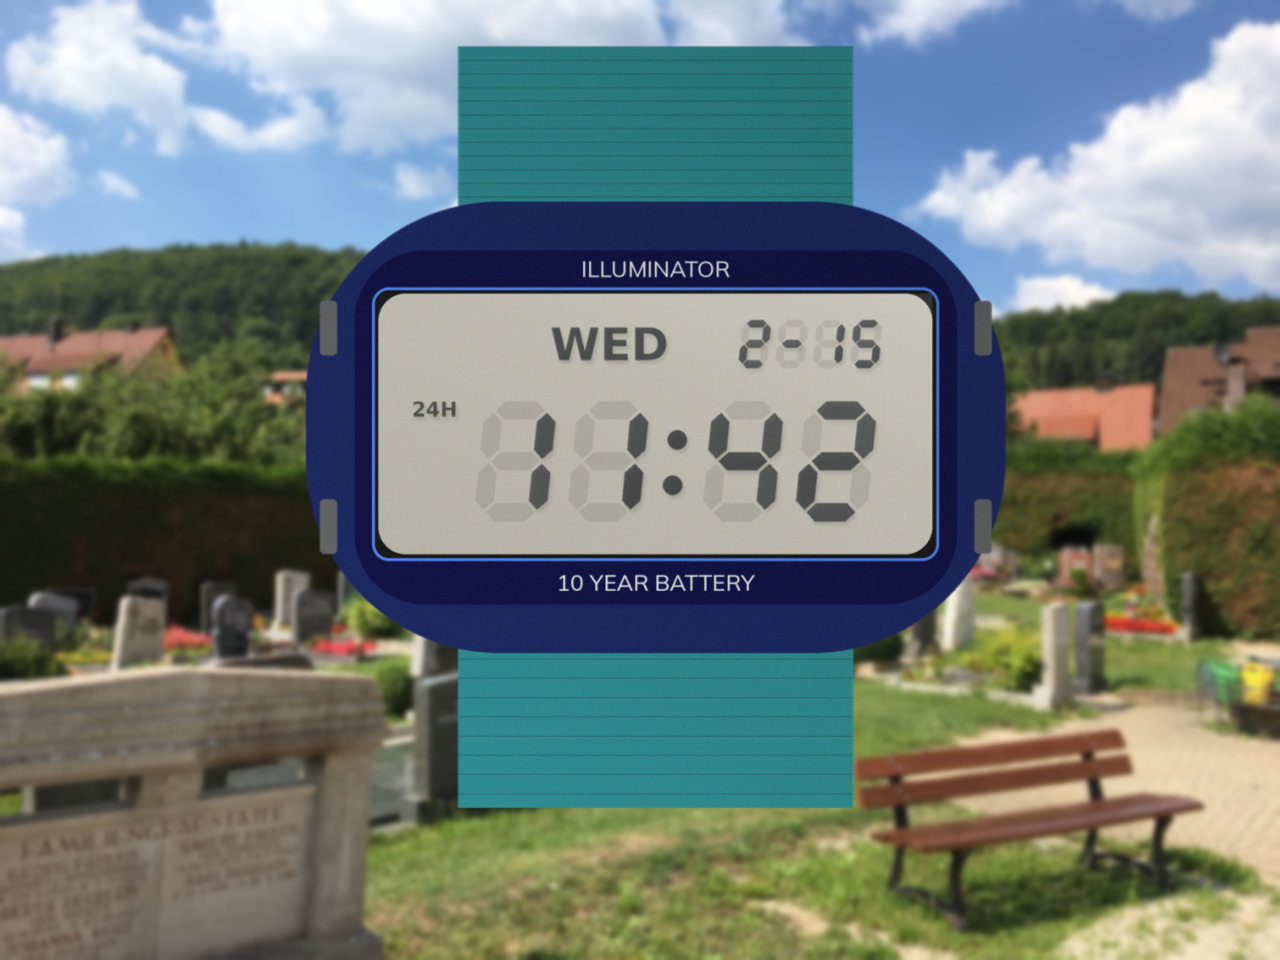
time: **11:42**
